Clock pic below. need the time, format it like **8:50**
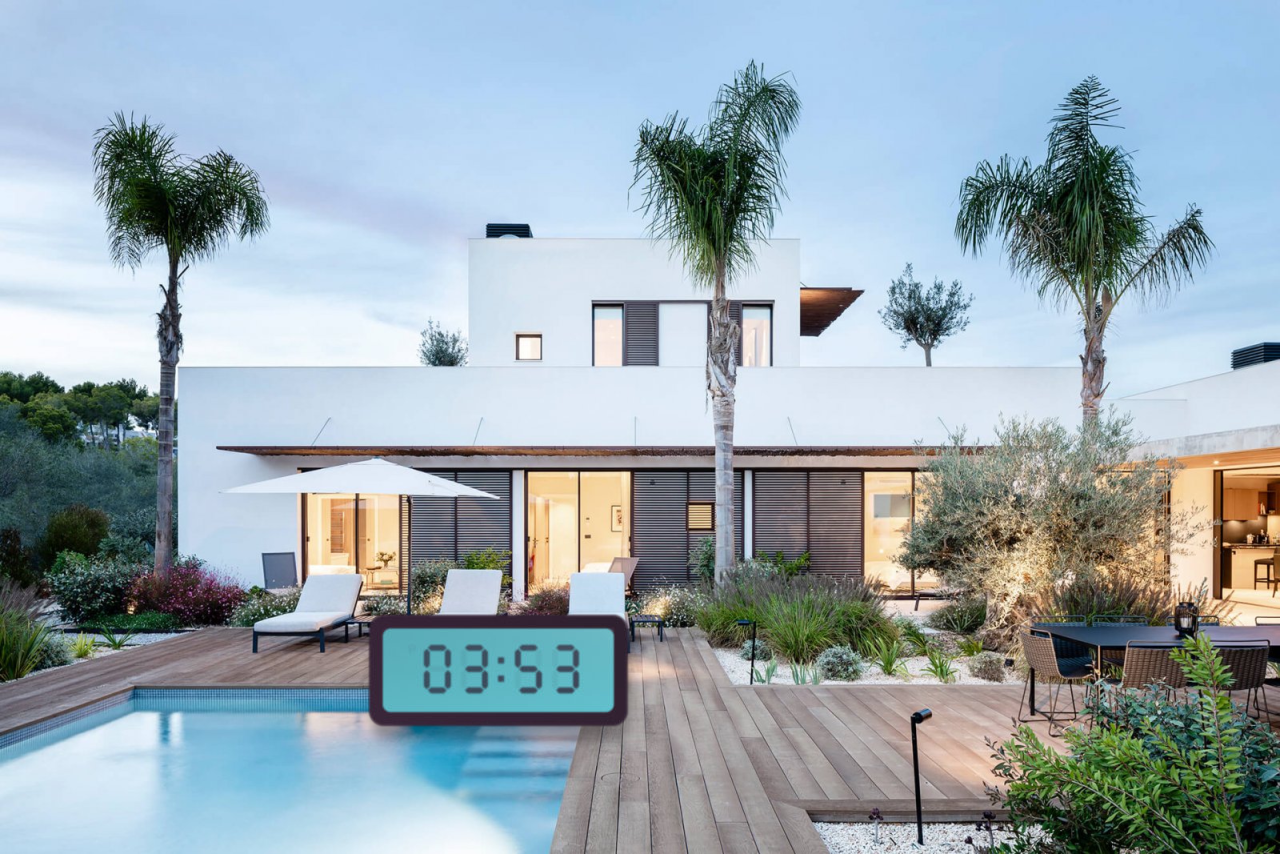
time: **3:53**
